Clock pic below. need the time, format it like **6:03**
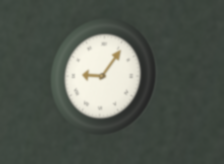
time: **9:06**
